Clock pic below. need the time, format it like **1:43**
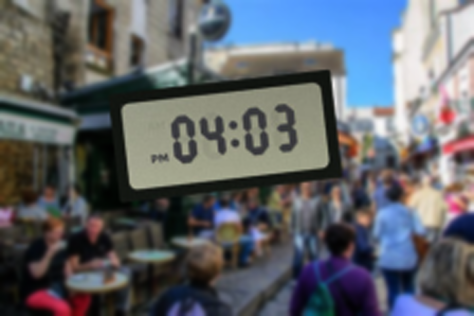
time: **4:03**
